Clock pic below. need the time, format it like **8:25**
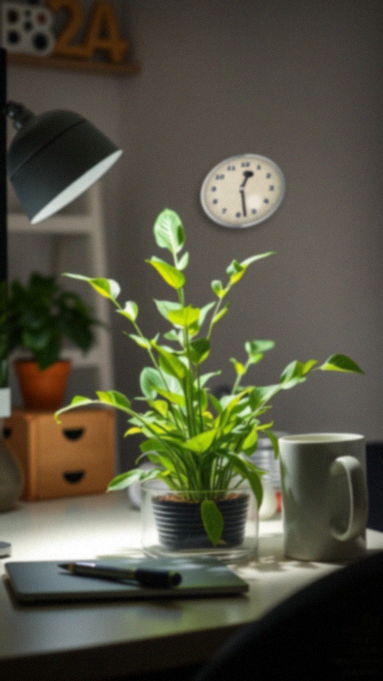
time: **12:28**
